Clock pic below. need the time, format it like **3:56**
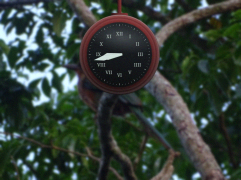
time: **8:43**
